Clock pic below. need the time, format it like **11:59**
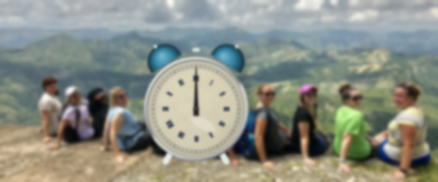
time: **12:00**
